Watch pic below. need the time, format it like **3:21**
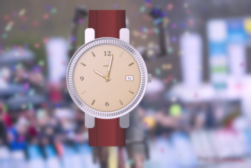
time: **10:02**
